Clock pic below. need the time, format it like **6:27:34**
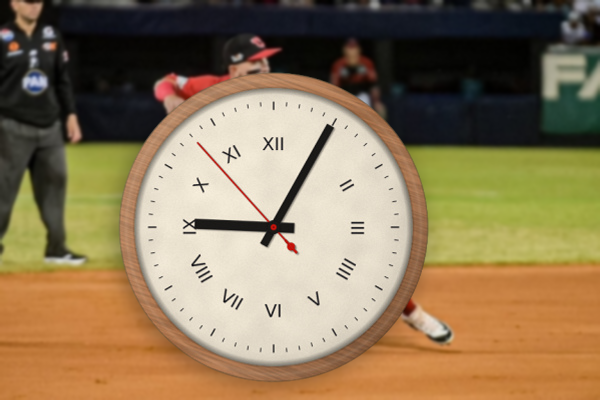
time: **9:04:53**
